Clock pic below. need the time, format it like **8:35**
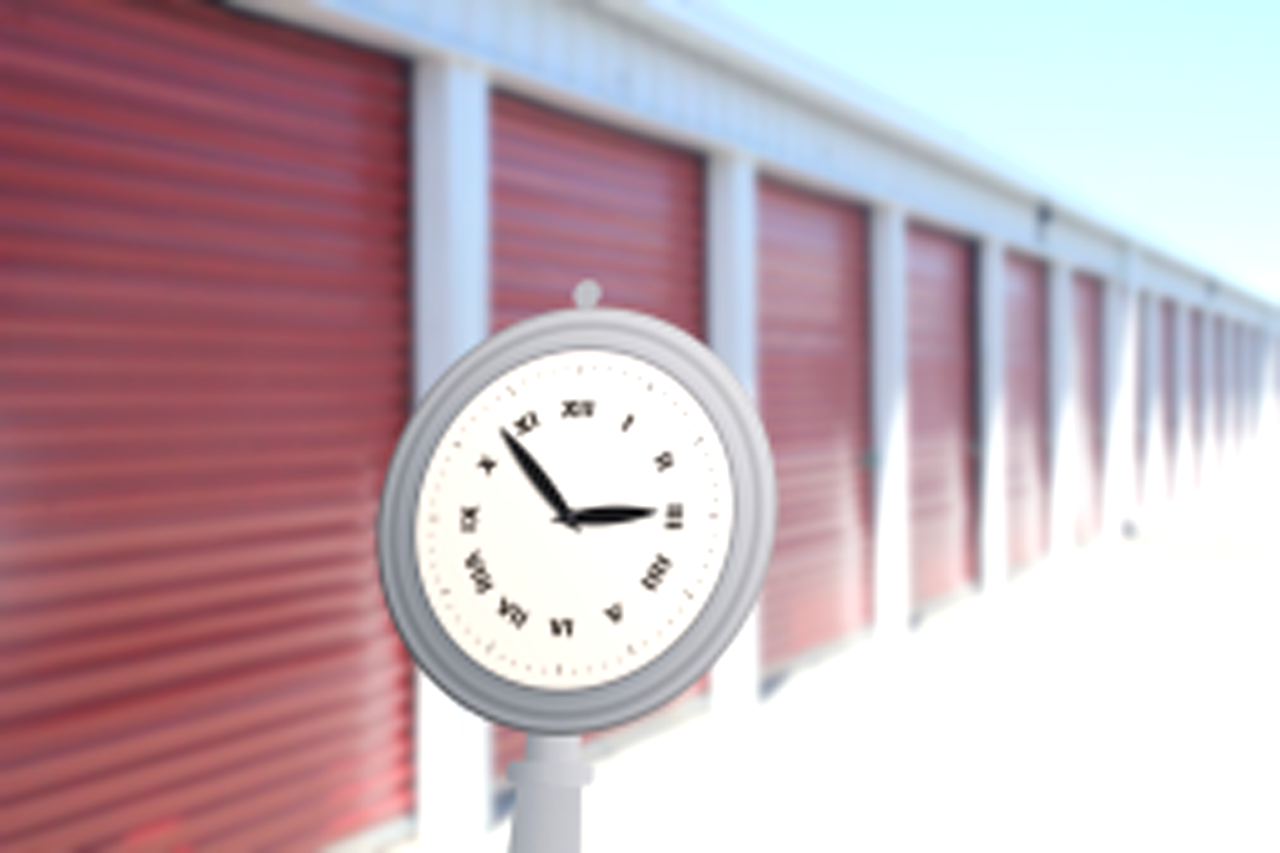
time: **2:53**
